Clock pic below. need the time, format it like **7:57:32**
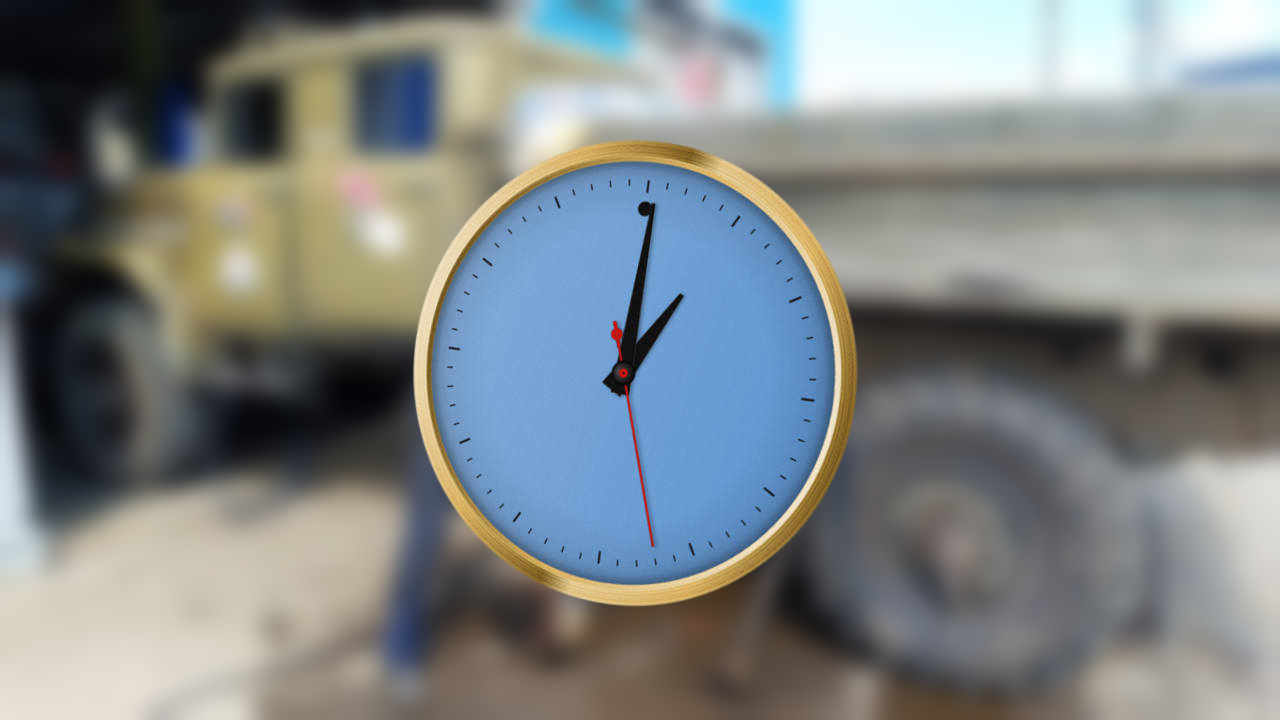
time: **1:00:27**
